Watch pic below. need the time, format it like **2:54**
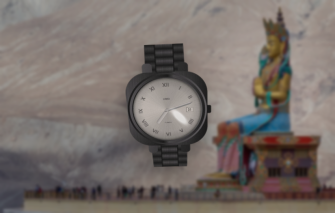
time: **7:12**
